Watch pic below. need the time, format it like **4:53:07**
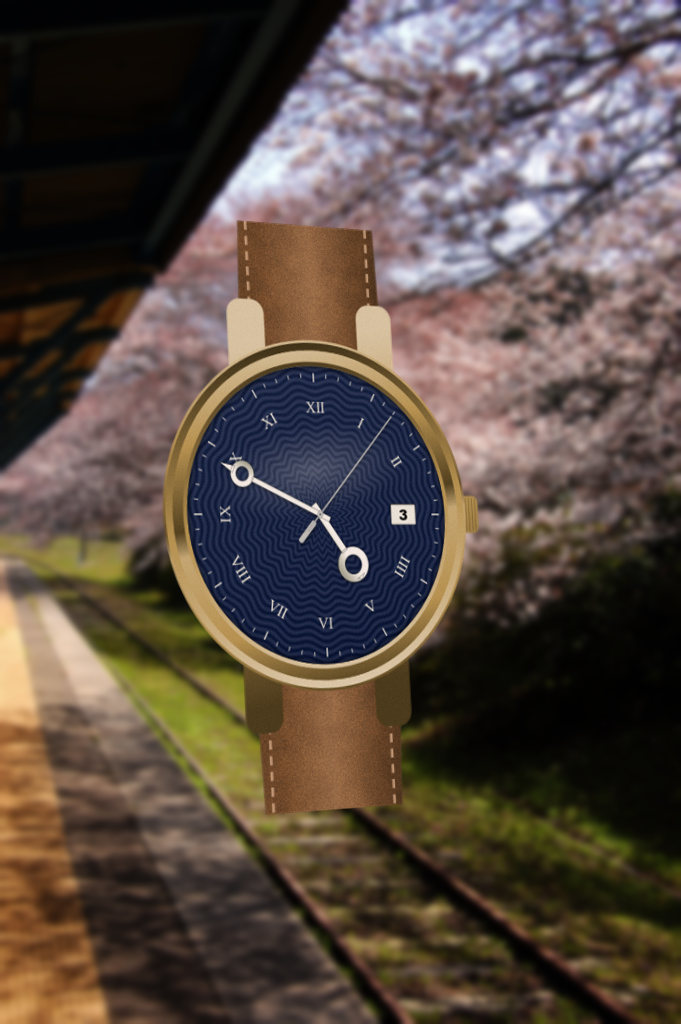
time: **4:49:07**
